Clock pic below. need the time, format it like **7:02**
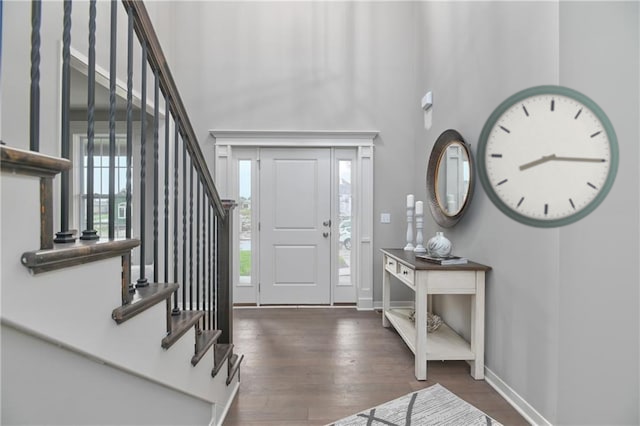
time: **8:15**
